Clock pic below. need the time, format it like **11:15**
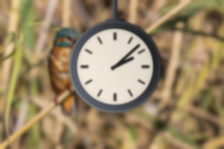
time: **2:08**
